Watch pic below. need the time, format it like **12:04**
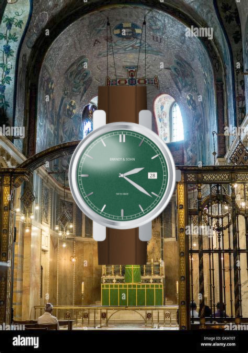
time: **2:21**
